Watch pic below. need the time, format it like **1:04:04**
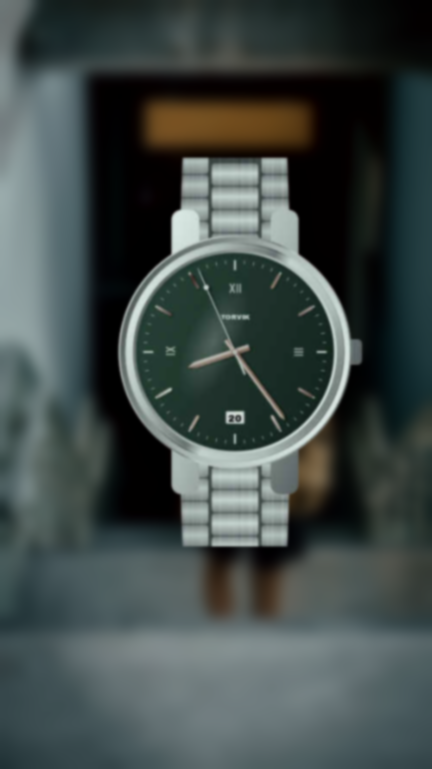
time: **8:23:56**
